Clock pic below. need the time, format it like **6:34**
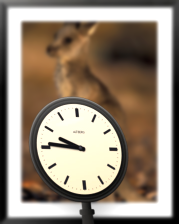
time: **9:46**
